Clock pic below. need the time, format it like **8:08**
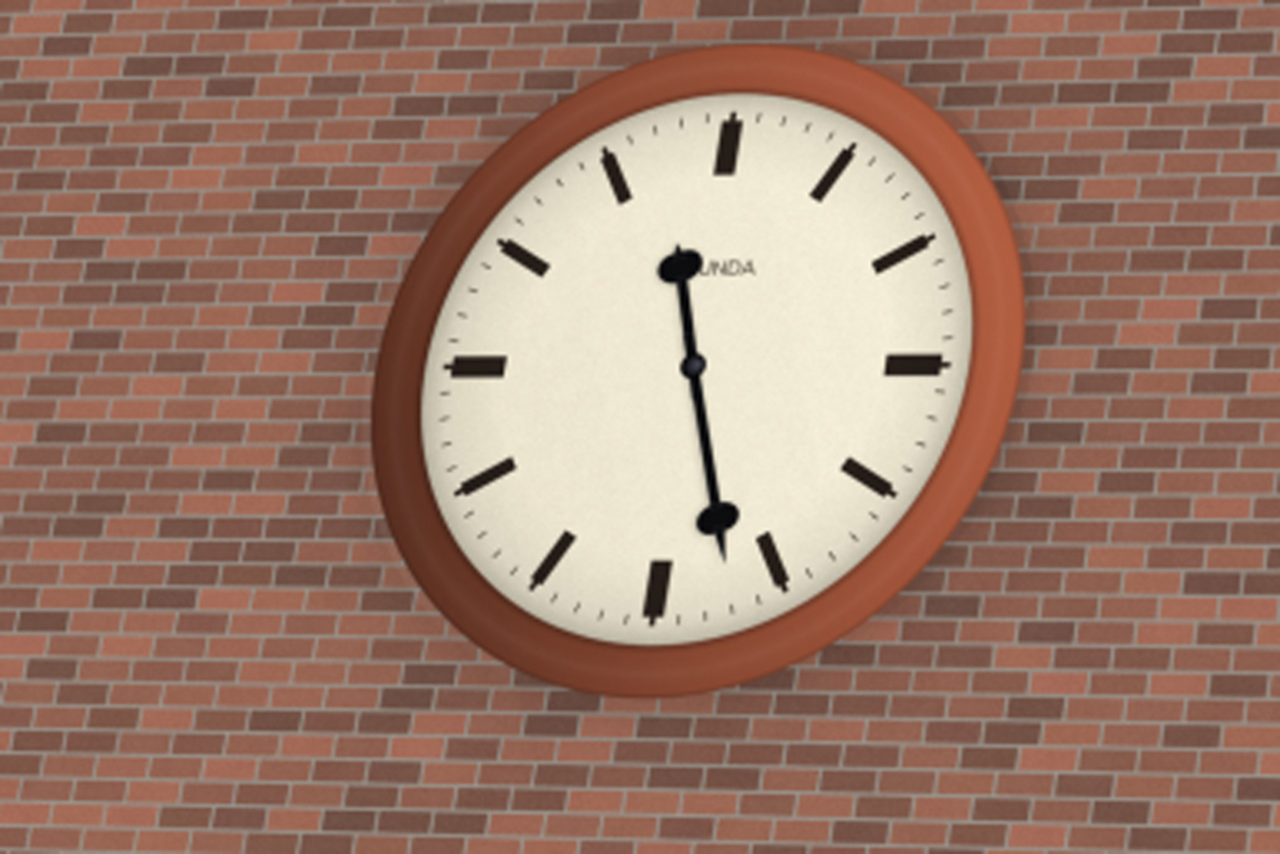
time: **11:27**
